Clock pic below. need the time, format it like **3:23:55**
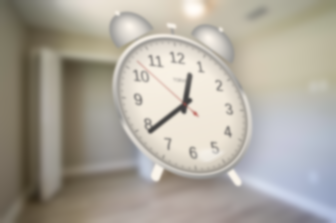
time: **12:38:52**
